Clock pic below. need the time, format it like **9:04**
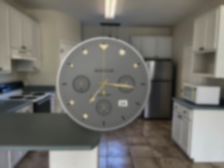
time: **7:16**
